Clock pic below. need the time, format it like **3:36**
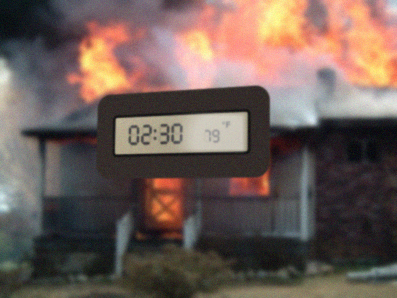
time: **2:30**
